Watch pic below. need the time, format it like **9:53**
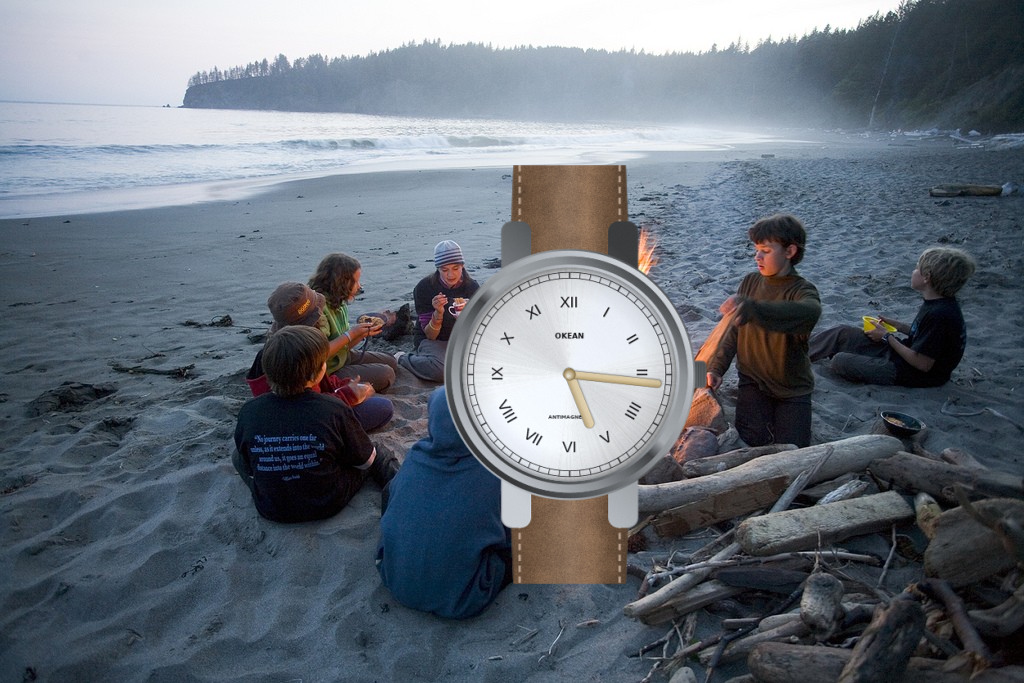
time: **5:16**
